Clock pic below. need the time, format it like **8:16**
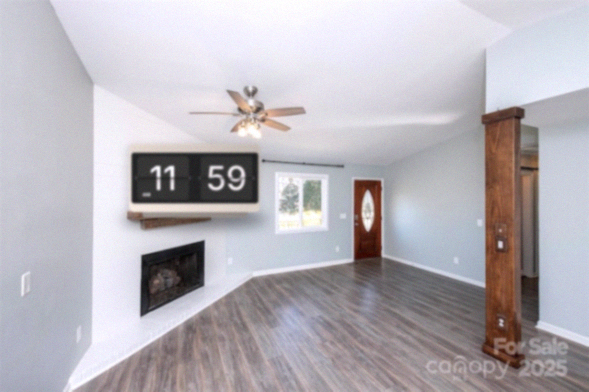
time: **11:59**
